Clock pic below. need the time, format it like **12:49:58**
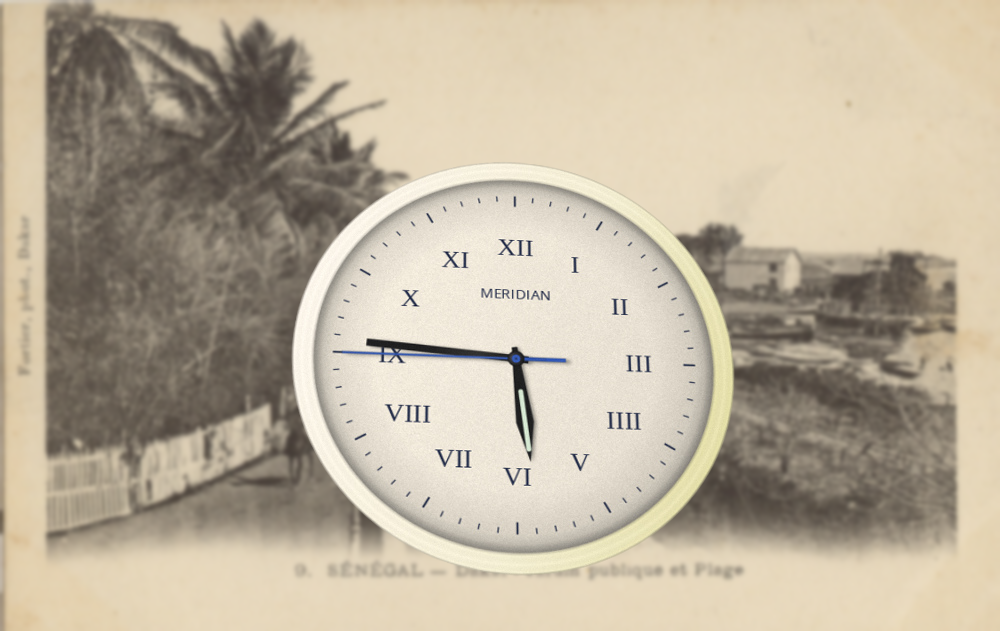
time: **5:45:45**
